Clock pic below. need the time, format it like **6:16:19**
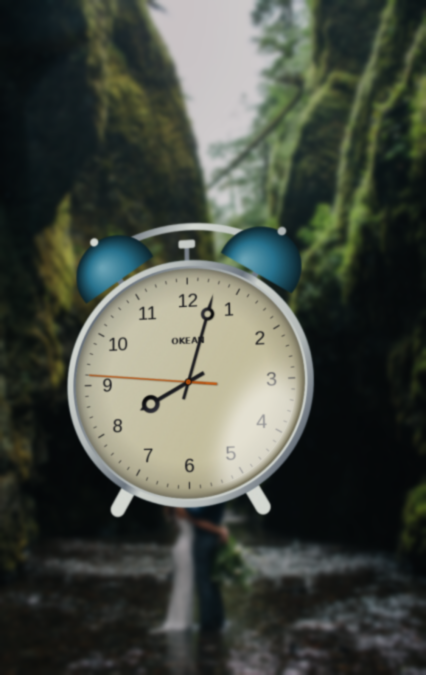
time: **8:02:46**
